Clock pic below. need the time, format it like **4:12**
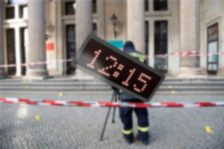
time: **12:15**
